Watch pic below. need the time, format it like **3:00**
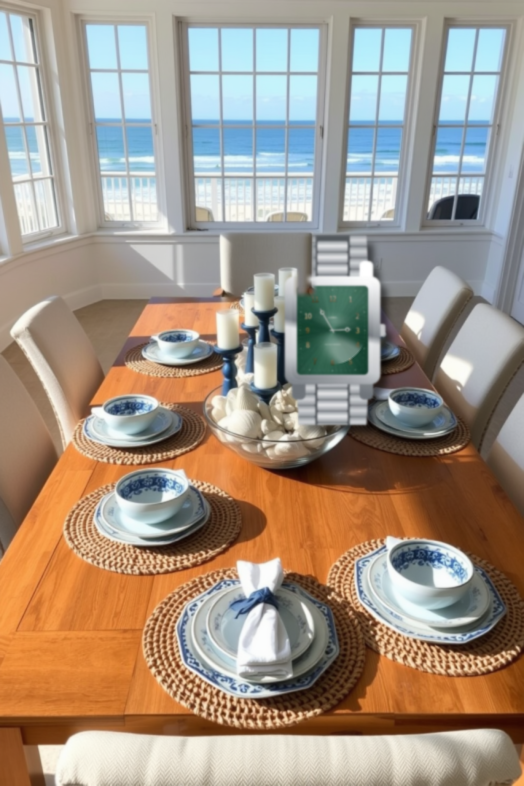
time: **2:55**
